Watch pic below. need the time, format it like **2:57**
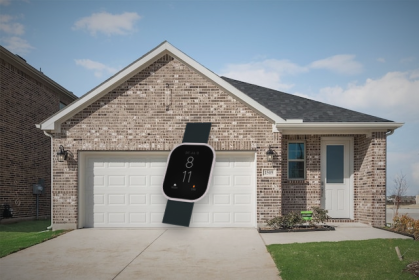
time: **8:11**
